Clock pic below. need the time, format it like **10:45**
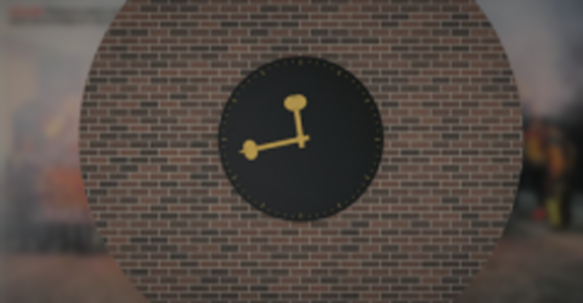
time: **11:43**
